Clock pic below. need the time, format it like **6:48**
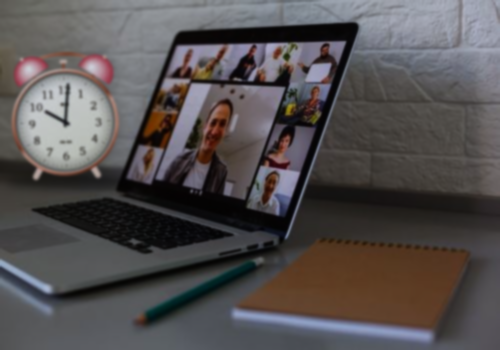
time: **10:01**
